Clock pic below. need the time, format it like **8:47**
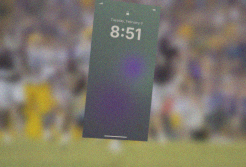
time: **8:51**
